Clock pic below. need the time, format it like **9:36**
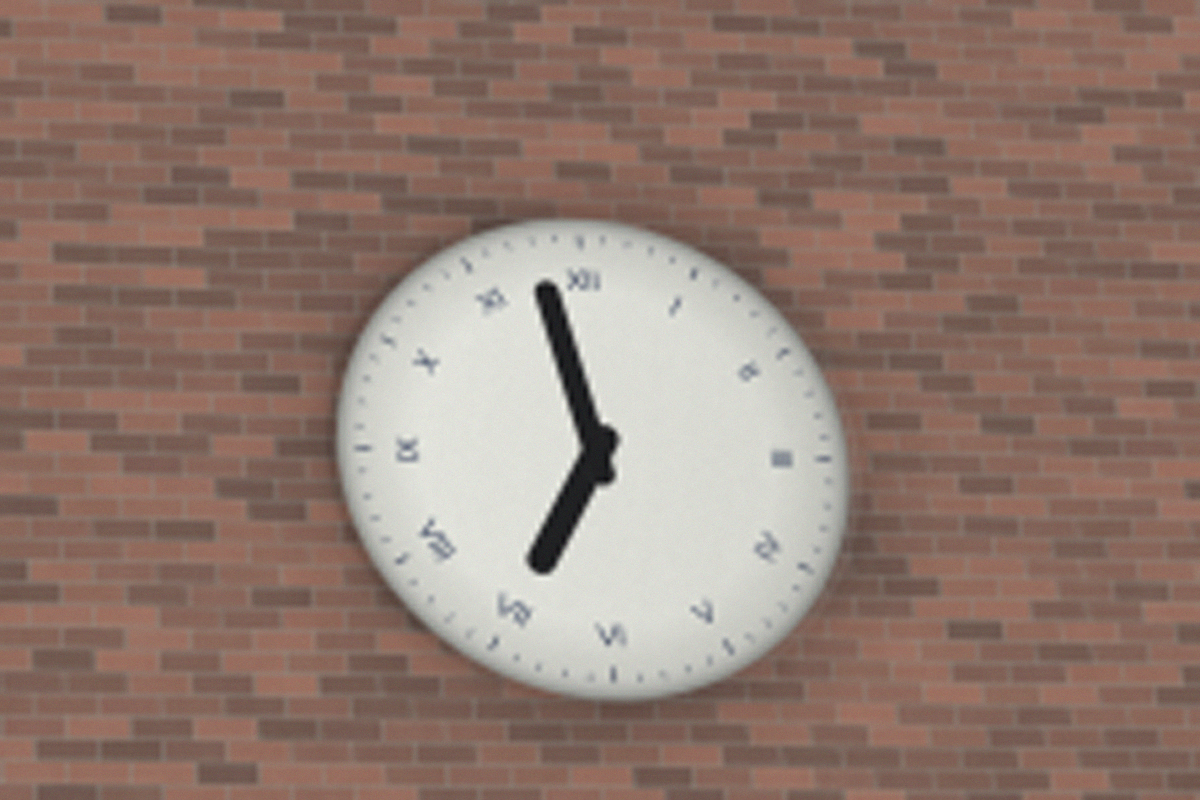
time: **6:58**
